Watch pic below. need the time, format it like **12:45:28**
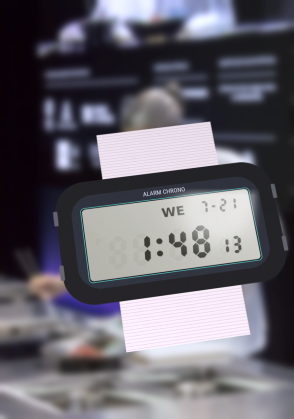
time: **1:48:13**
